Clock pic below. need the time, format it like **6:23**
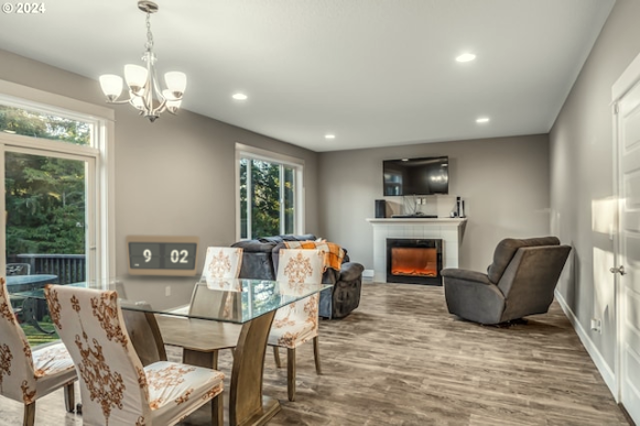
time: **9:02**
